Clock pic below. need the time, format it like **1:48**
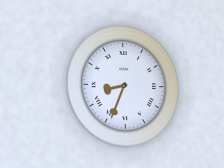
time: **8:34**
